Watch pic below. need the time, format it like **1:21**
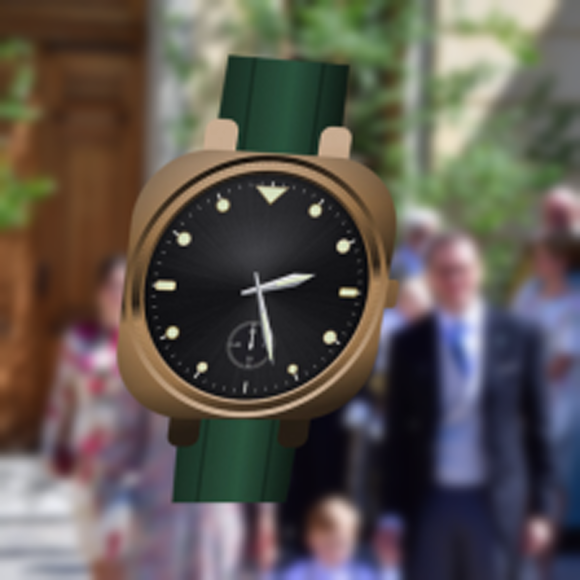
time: **2:27**
